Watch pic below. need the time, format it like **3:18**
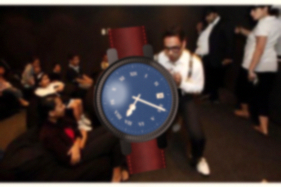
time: **7:20**
